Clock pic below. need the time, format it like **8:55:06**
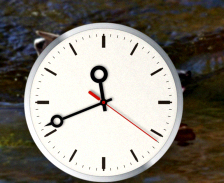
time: **11:41:21**
